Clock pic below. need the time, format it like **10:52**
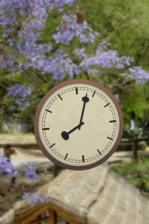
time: **8:03**
